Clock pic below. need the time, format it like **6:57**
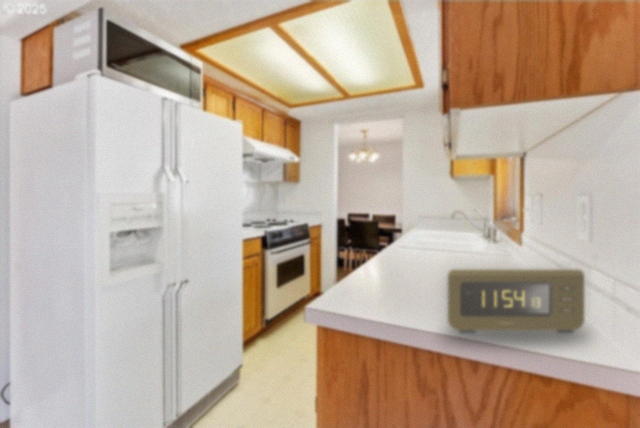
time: **11:54**
